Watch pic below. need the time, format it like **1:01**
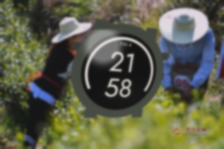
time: **21:58**
